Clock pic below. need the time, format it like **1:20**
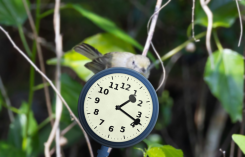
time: **1:18**
